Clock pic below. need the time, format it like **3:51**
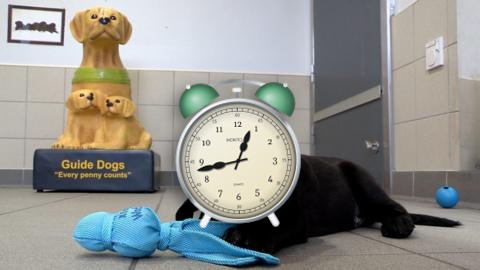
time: **12:43**
